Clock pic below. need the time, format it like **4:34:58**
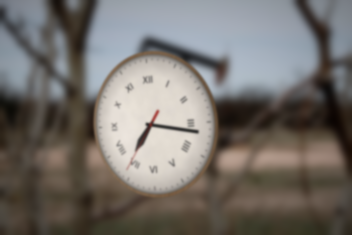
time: **7:16:36**
